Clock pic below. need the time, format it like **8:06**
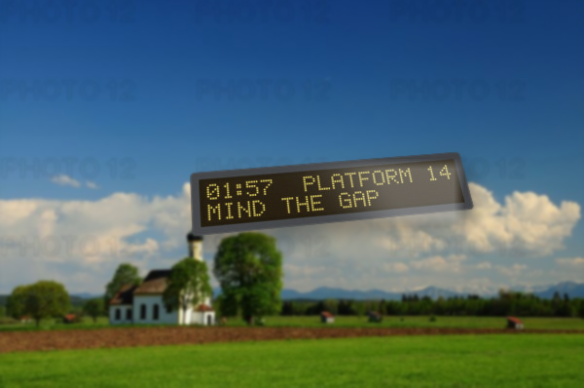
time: **1:57**
